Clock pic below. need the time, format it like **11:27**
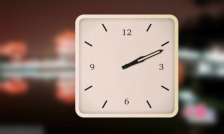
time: **2:11**
